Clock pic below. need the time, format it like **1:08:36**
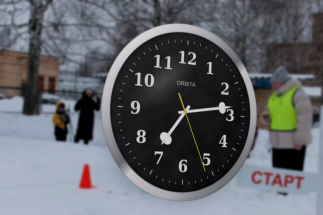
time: **7:13:26**
